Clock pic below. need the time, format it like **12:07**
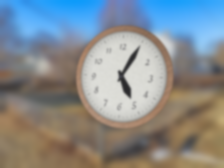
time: **5:05**
